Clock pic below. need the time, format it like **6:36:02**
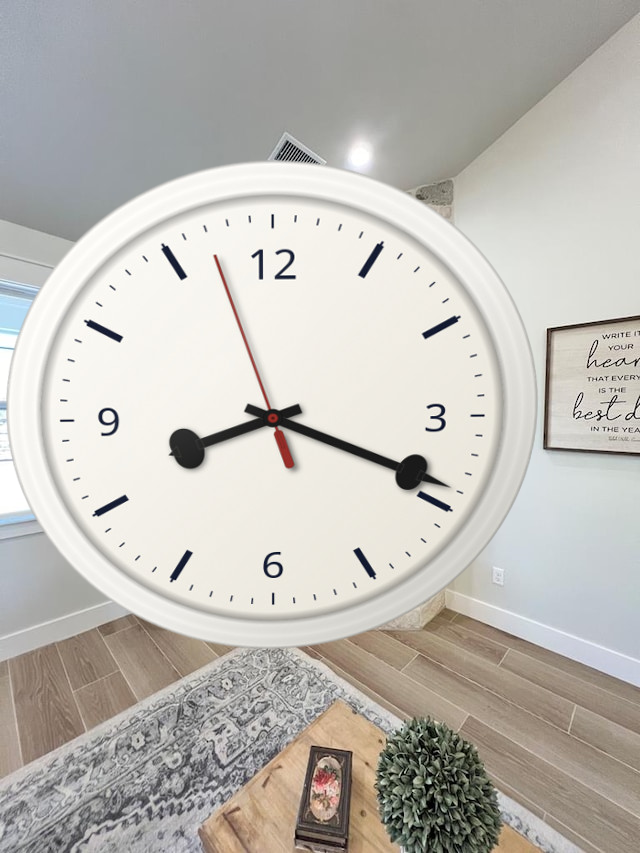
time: **8:18:57**
